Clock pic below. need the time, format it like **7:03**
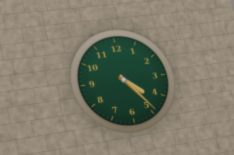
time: **4:24**
